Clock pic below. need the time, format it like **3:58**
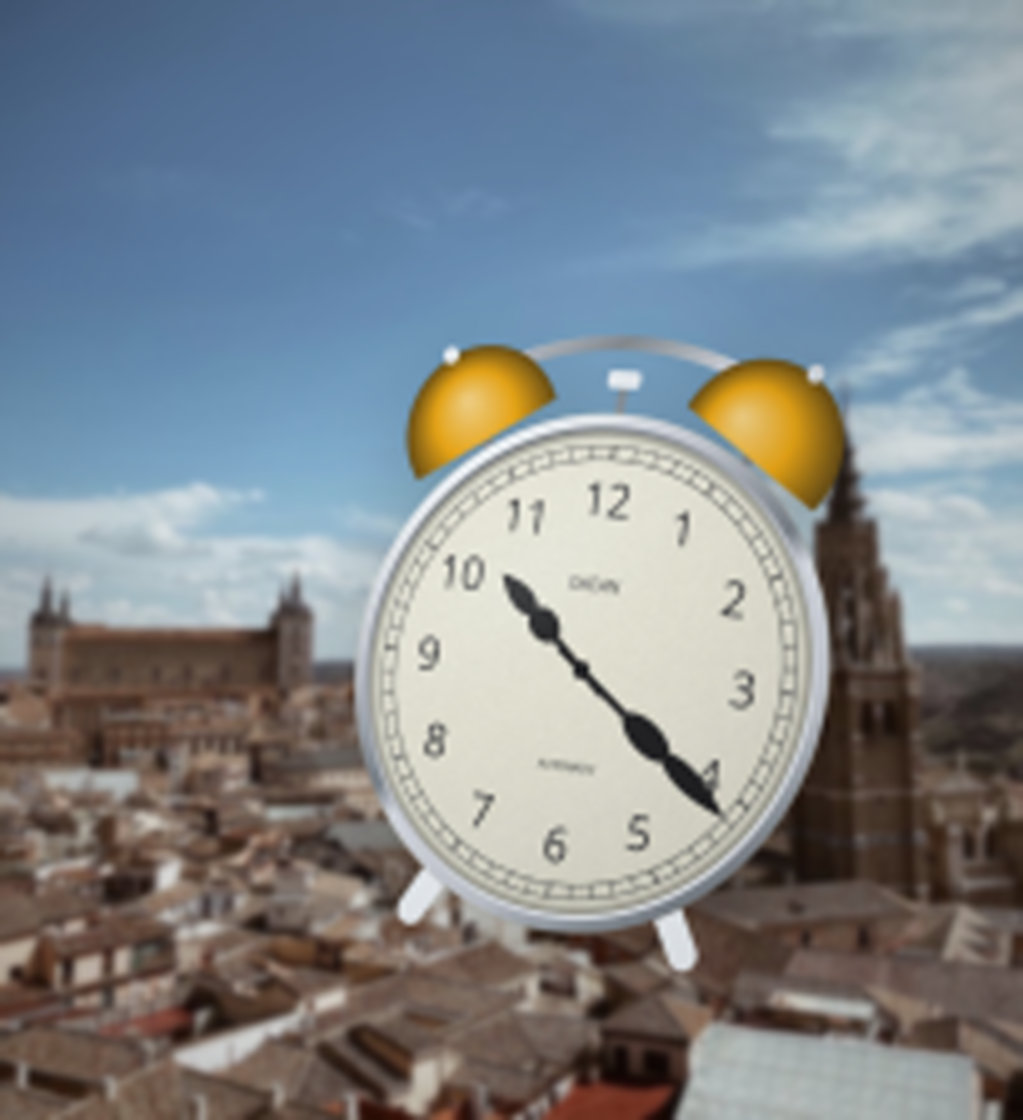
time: **10:21**
